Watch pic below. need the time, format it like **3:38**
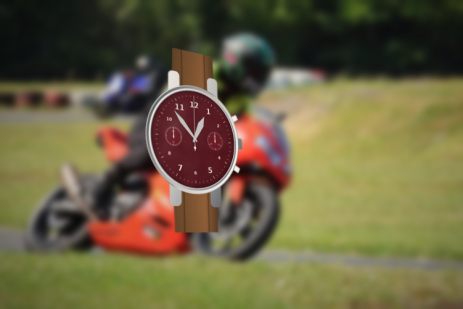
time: **12:53**
